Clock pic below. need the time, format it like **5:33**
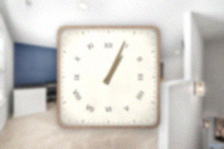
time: **1:04**
